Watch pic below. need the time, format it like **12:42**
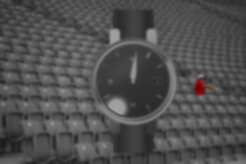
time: **12:01**
